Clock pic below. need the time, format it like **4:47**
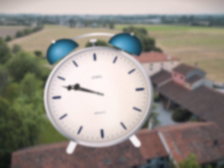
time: **9:48**
